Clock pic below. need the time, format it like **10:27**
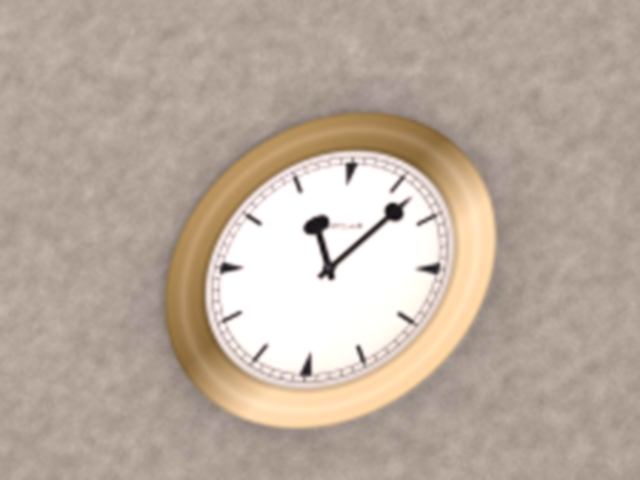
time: **11:07**
